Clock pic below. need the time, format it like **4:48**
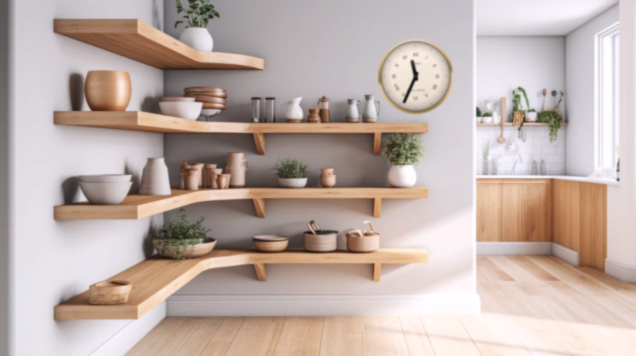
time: **11:34**
